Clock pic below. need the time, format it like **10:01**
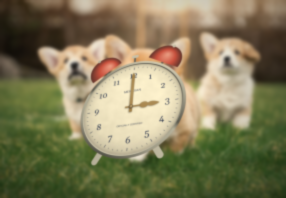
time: **3:00**
